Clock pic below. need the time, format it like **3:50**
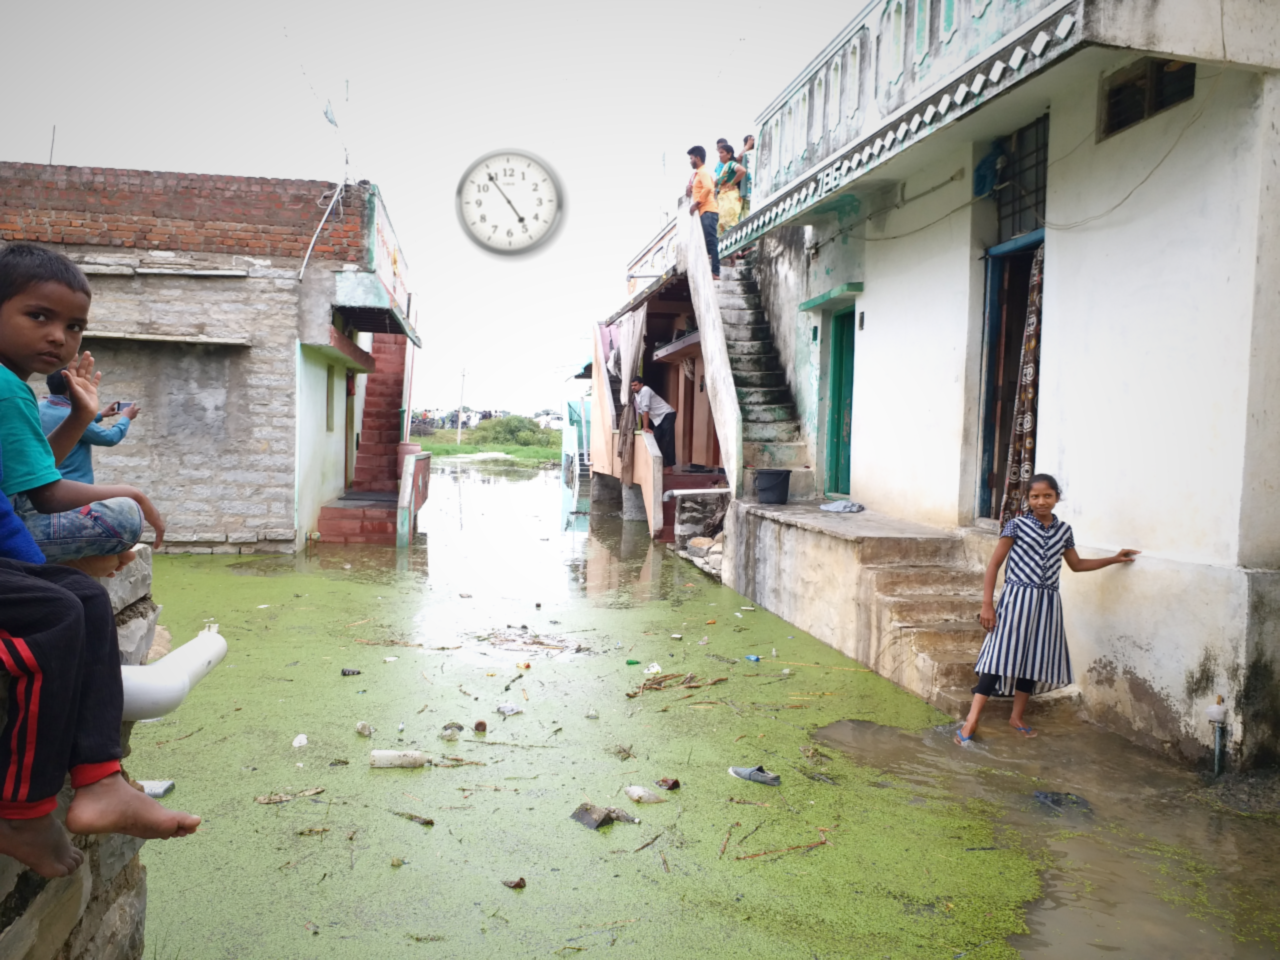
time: **4:54**
